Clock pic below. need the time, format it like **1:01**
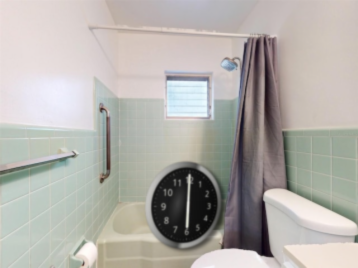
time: **6:00**
